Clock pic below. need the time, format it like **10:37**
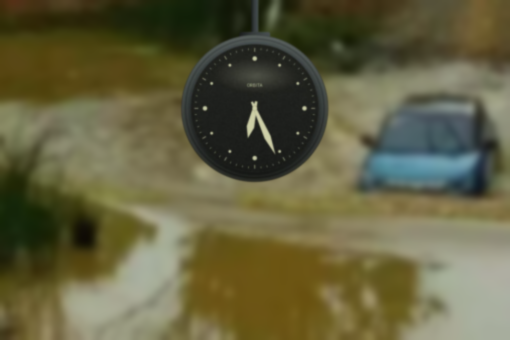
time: **6:26**
